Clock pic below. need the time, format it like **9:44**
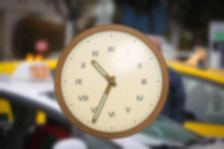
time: **10:34**
